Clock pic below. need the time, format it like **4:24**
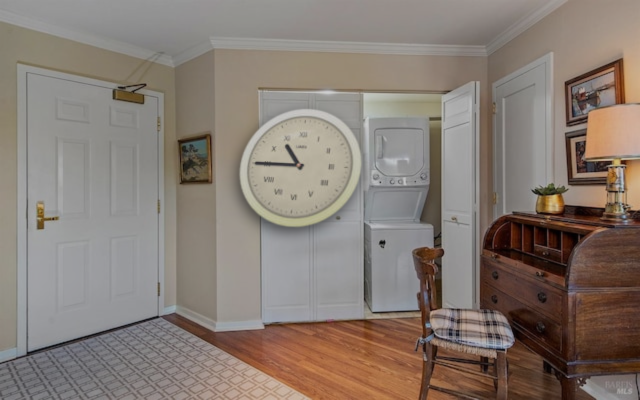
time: **10:45**
